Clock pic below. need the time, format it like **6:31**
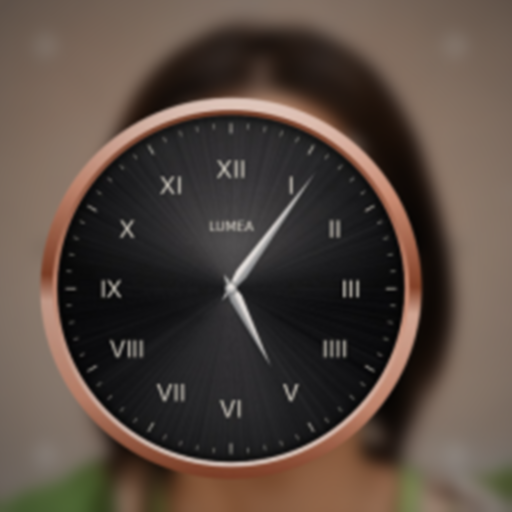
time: **5:06**
